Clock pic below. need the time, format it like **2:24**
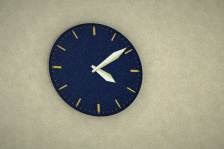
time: **4:09**
